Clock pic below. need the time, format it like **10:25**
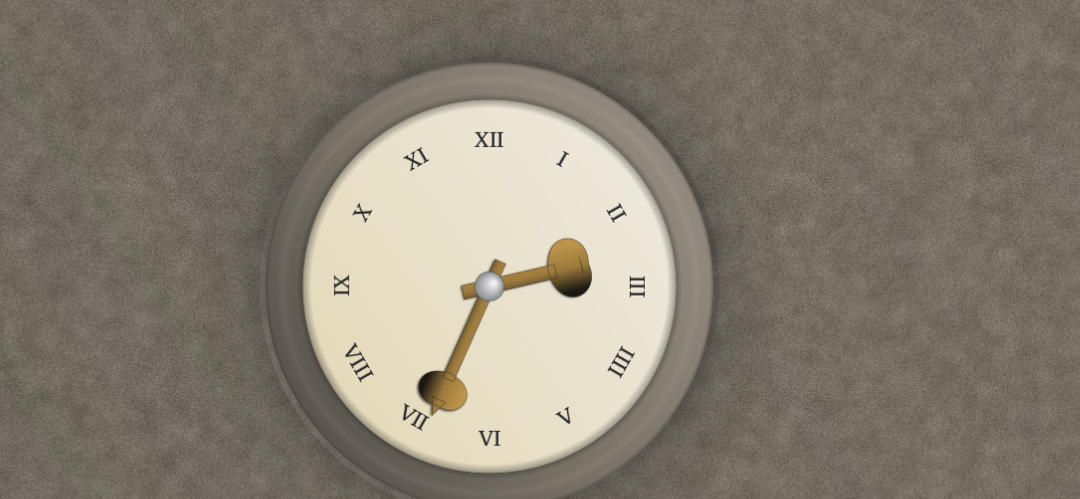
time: **2:34**
